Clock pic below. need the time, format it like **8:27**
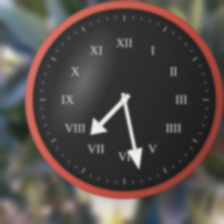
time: **7:28**
